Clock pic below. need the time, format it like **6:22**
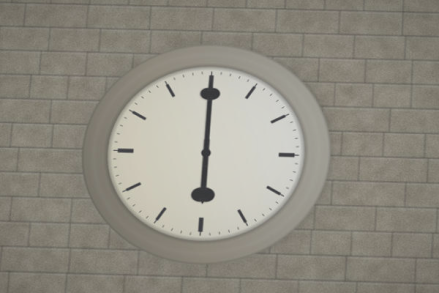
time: **6:00**
